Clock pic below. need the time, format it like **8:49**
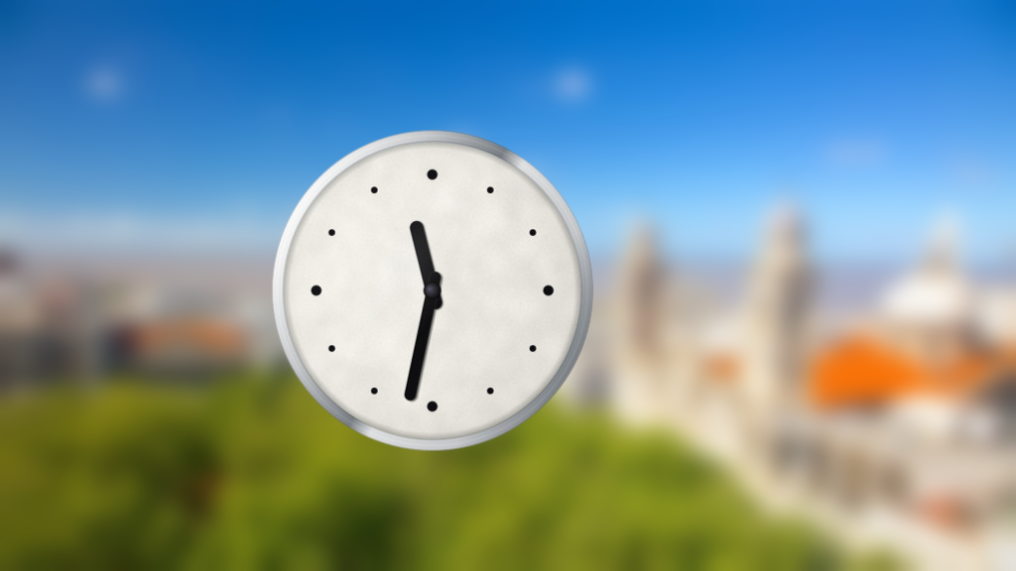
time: **11:32**
